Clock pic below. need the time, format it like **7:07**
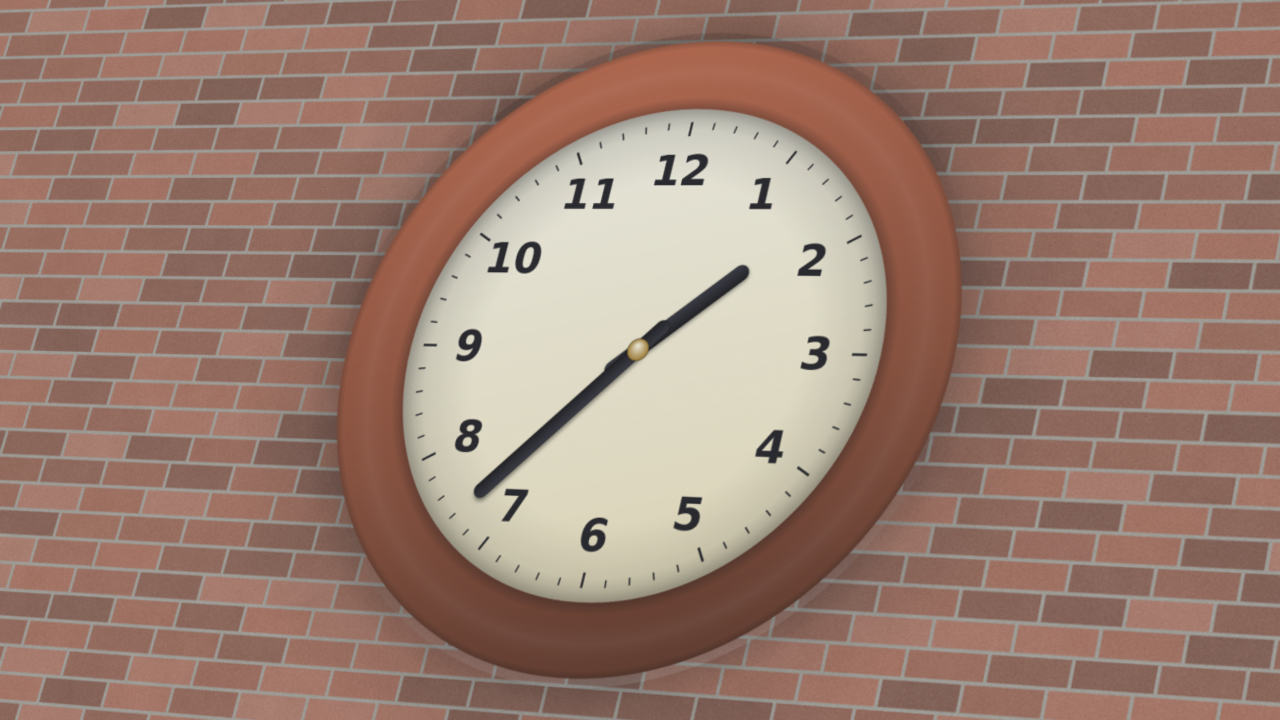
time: **1:37**
